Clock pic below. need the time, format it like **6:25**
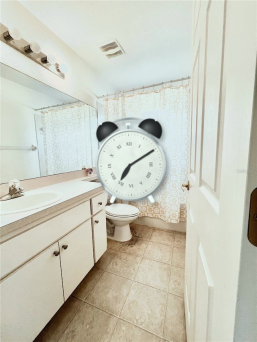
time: **7:10**
